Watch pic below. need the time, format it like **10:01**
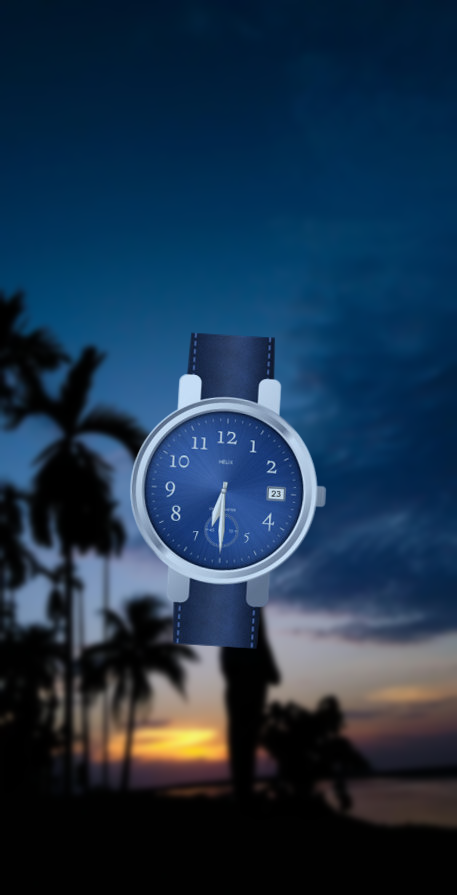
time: **6:30**
